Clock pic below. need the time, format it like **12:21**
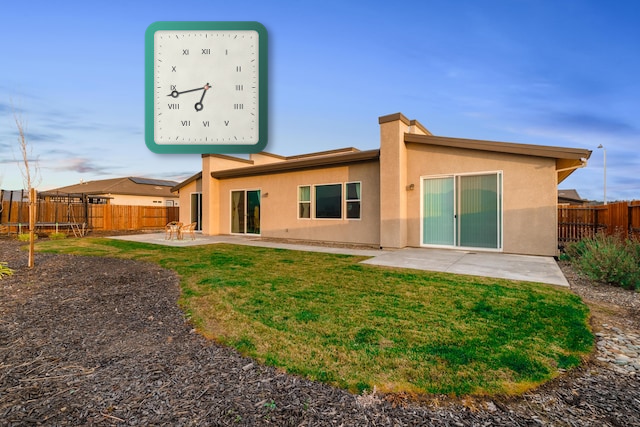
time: **6:43**
